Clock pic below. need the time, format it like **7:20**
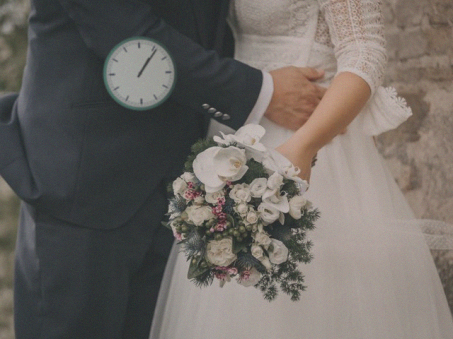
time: **1:06**
